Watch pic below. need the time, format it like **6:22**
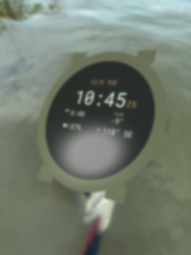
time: **10:45**
